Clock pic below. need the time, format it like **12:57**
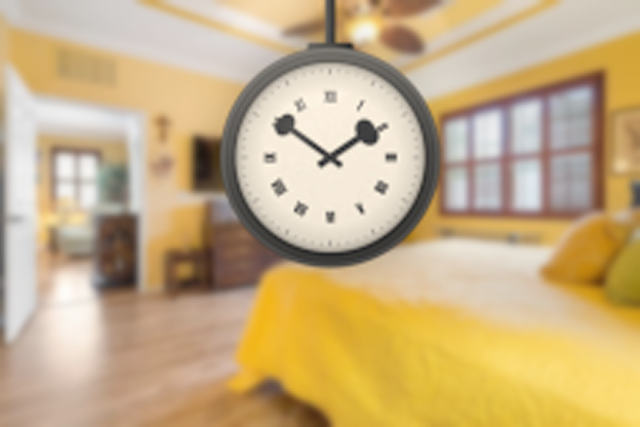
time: **1:51**
